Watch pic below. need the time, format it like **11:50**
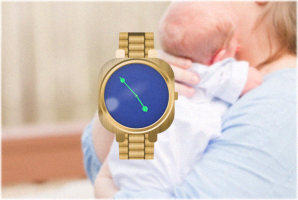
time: **4:53**
